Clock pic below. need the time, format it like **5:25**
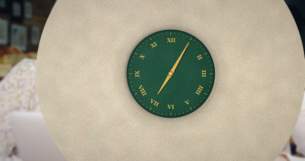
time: **7:05**
